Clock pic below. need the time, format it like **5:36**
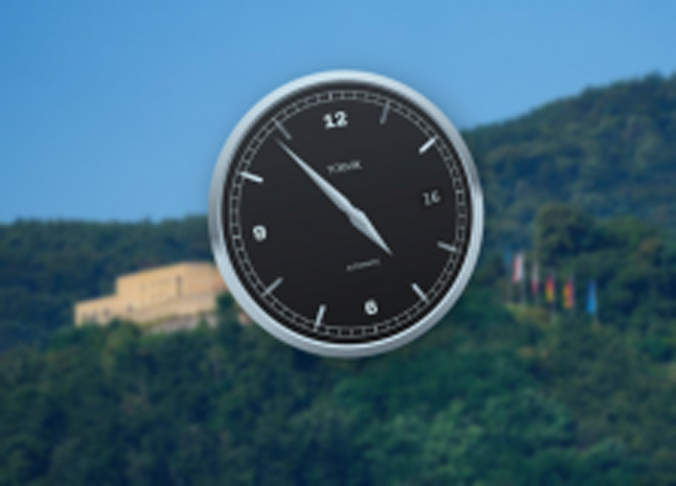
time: **4:54**
